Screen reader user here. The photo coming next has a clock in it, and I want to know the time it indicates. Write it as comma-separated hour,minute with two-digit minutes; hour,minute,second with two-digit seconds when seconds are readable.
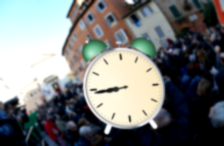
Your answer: 8,44
